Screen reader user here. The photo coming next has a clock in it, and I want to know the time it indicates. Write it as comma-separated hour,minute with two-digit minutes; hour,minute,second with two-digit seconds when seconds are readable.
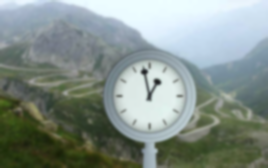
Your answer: 12,58
